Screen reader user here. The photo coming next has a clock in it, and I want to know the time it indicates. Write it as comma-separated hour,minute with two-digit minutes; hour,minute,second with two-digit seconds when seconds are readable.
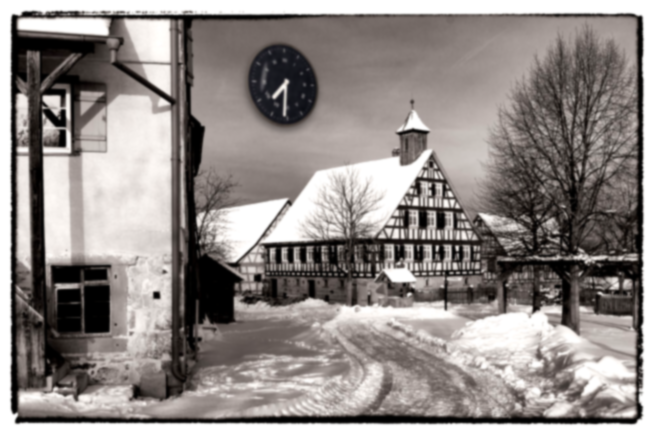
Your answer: 7,31
